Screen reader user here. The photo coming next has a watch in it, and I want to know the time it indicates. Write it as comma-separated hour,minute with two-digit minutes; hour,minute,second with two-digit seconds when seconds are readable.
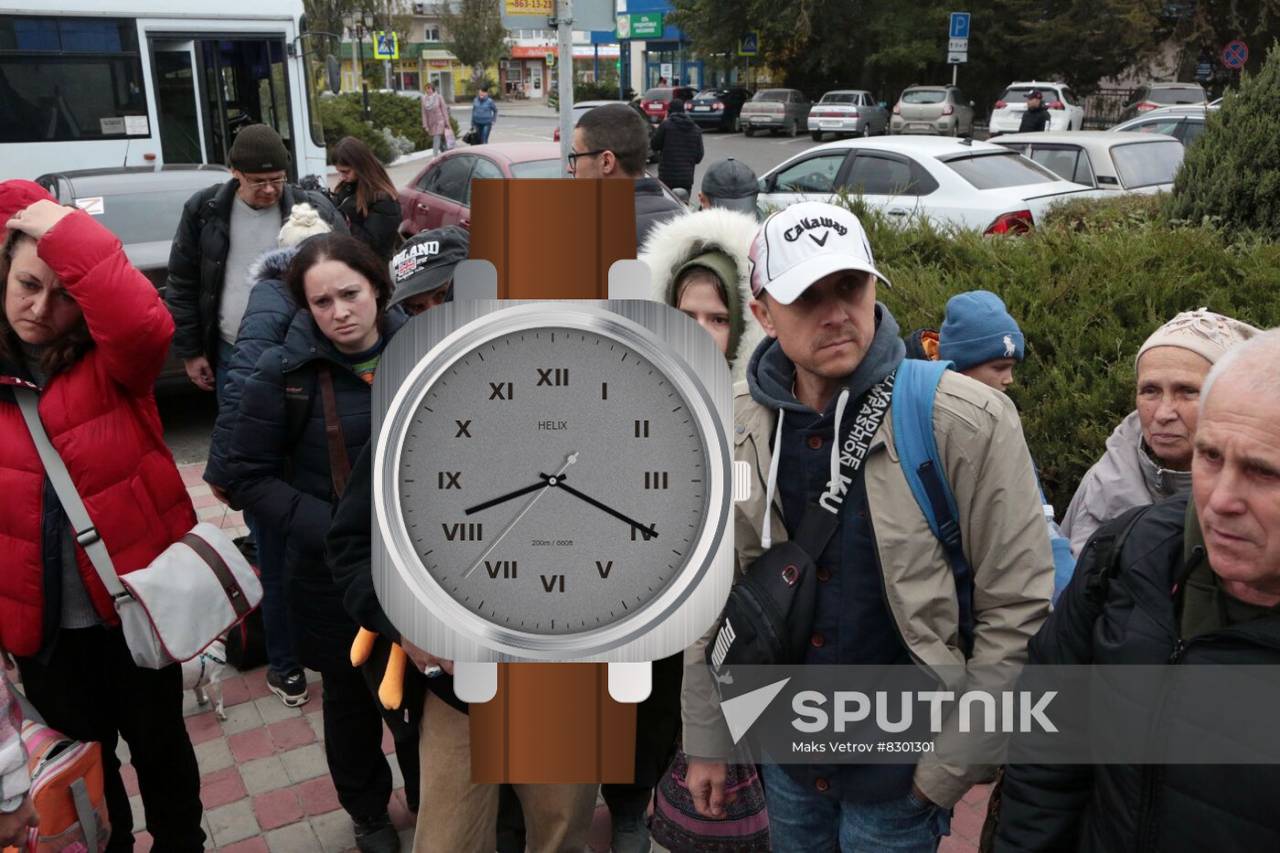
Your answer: 8,19,37
